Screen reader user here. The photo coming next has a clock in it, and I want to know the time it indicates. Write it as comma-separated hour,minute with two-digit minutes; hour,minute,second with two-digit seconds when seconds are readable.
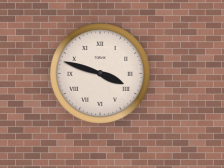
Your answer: 3,48
